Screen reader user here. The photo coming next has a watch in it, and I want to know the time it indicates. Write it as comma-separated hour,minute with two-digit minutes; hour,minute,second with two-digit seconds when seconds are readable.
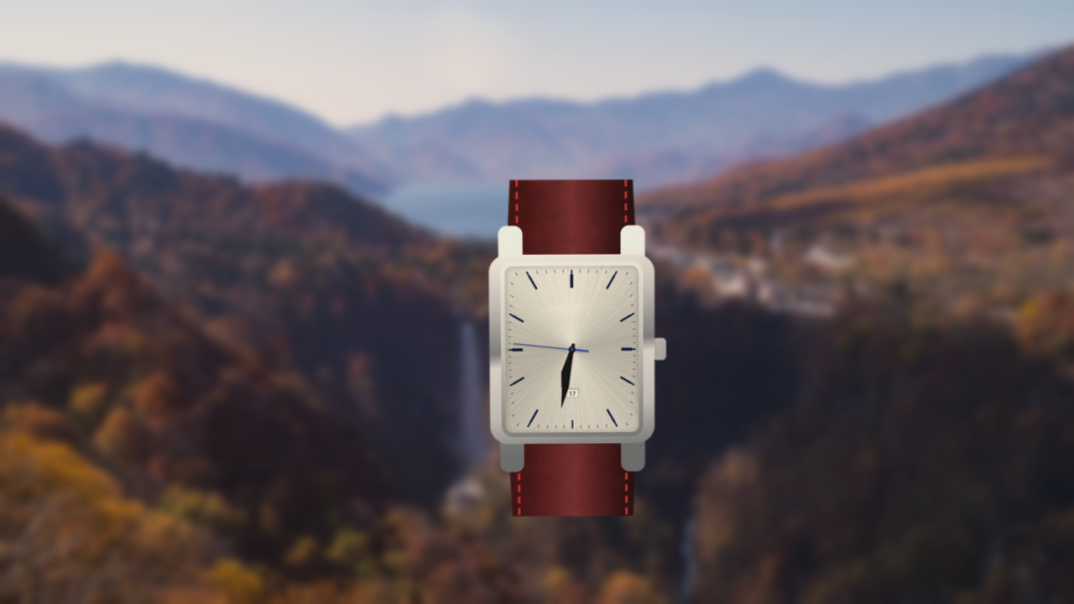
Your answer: 6,31,46
